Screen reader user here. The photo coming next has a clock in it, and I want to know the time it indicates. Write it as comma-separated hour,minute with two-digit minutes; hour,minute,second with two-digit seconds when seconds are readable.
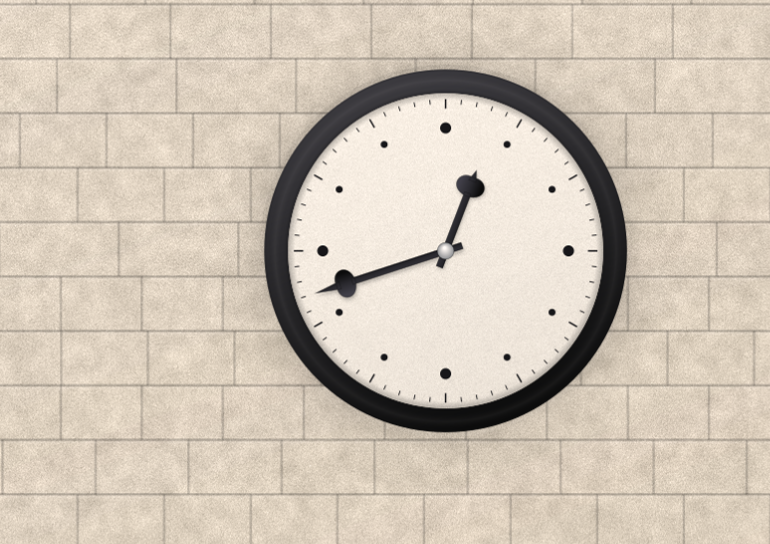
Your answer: 12,42
